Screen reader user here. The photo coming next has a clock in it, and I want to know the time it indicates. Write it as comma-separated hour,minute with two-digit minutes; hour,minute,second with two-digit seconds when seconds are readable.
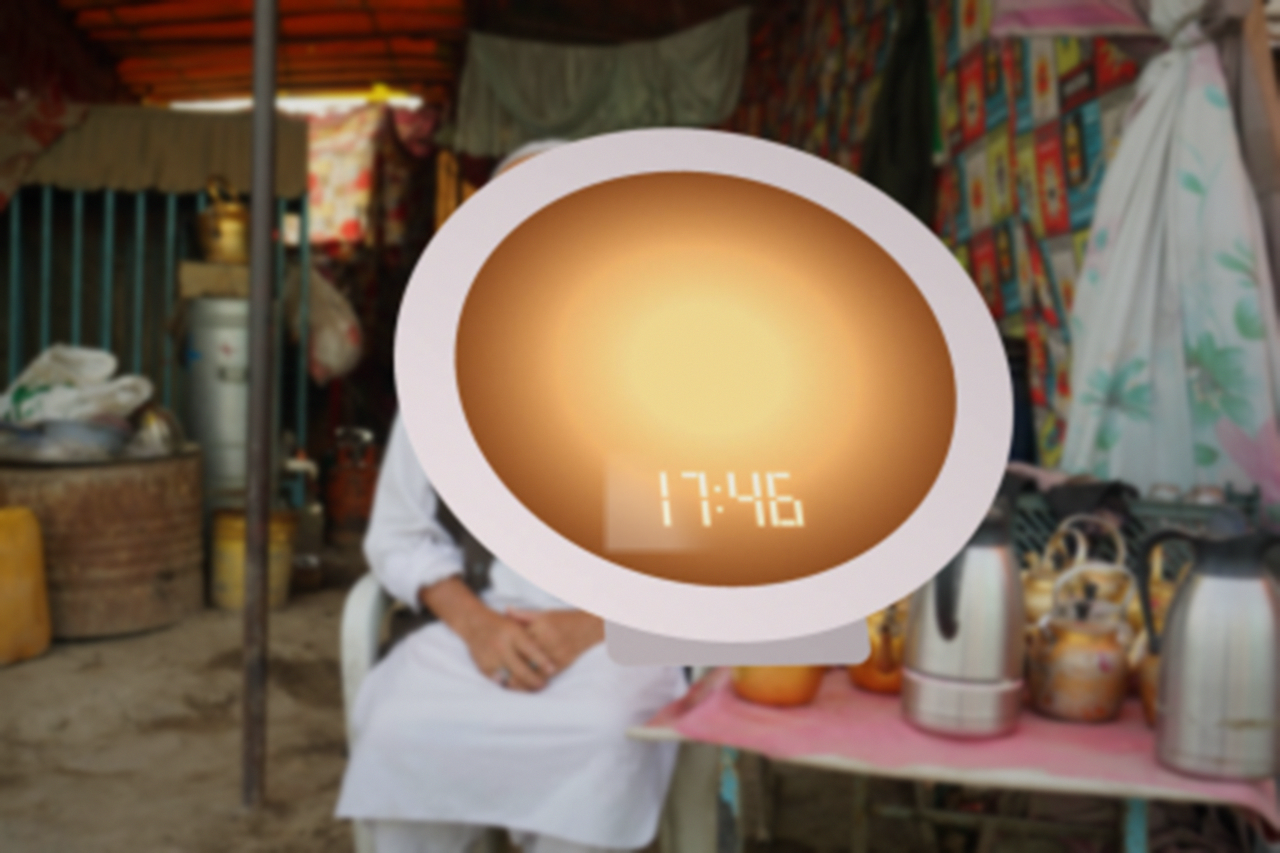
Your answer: 17,46
